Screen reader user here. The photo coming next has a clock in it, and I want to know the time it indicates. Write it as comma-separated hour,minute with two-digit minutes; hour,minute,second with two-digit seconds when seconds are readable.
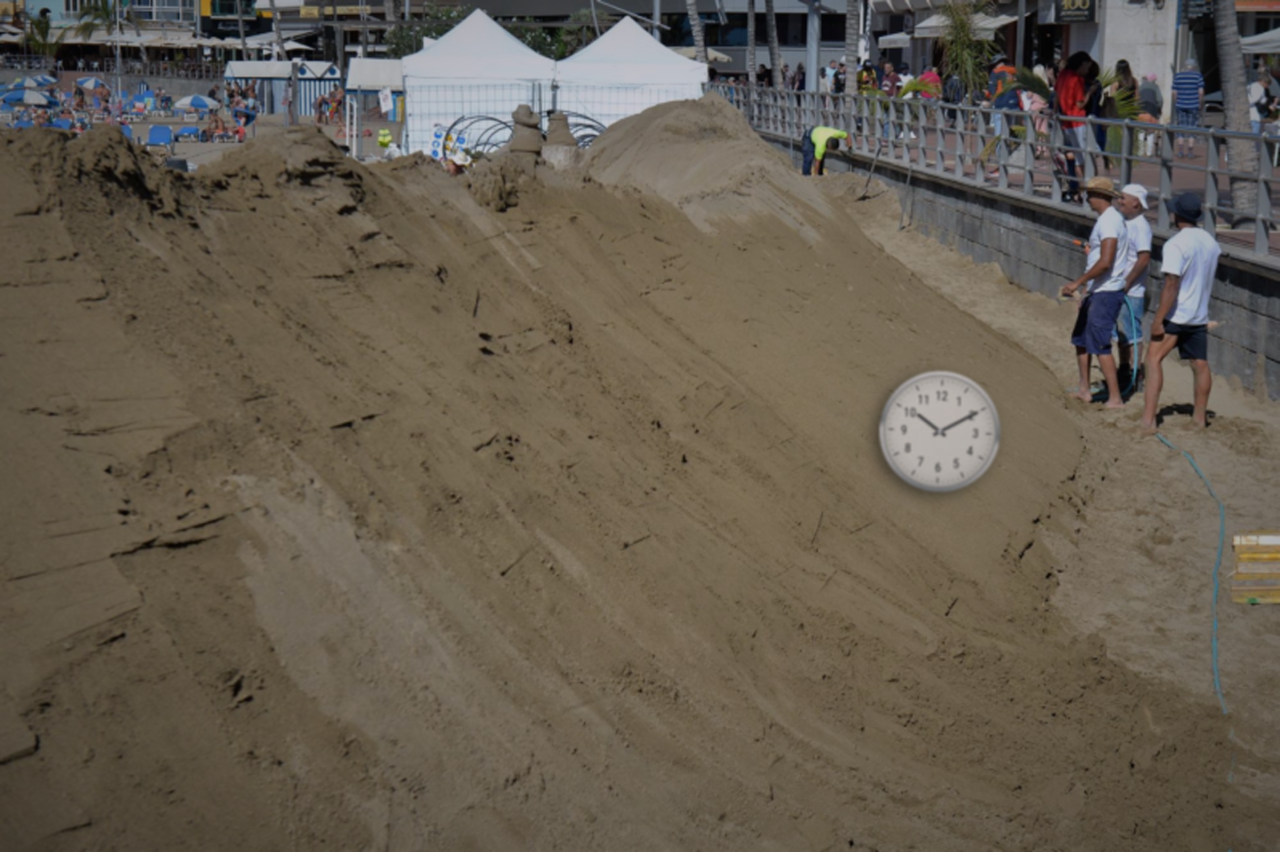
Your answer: 10,10
